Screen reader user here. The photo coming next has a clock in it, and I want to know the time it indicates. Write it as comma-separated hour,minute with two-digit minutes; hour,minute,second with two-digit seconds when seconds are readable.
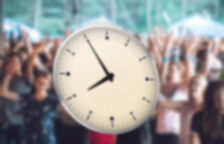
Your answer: 7,55
